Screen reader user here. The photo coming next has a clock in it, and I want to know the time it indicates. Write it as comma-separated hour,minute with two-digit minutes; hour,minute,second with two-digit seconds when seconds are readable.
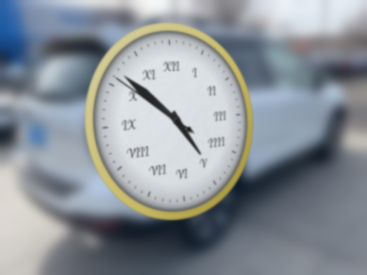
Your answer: 4,51,51
